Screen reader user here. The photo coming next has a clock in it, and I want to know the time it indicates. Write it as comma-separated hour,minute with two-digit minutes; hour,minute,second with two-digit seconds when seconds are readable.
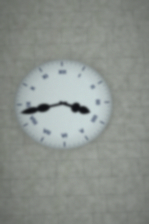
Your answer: 3,43
